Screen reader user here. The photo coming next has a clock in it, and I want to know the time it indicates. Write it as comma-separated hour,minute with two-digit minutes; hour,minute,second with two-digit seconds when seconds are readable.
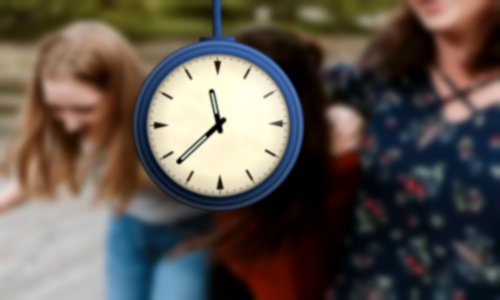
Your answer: 11,38
